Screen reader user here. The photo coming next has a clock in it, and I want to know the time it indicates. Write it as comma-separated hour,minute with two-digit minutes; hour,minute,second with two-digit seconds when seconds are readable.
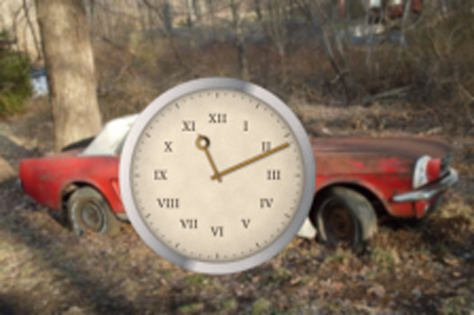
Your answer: 11,11
